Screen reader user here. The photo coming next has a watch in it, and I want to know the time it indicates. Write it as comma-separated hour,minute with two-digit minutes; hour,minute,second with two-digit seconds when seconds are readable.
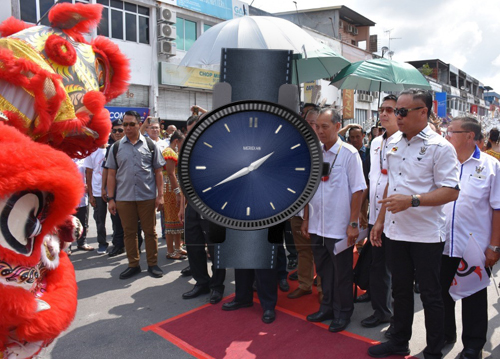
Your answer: 1,40
